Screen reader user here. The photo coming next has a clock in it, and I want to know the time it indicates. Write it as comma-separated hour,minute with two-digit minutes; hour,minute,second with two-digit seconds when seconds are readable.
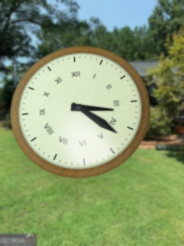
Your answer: 3,22
